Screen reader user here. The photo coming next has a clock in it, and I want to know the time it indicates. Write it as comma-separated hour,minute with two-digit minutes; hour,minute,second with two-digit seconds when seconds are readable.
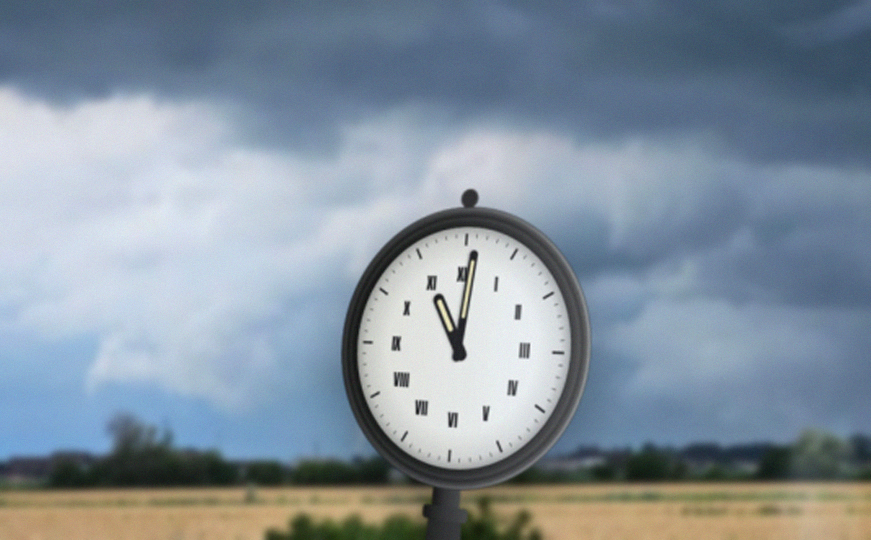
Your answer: 11,01
